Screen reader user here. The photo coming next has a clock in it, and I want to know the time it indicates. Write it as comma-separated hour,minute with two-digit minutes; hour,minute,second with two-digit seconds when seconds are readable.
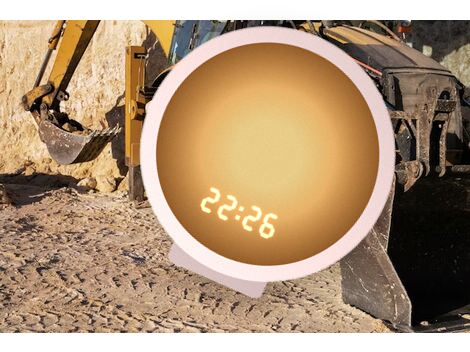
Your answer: 22,26
